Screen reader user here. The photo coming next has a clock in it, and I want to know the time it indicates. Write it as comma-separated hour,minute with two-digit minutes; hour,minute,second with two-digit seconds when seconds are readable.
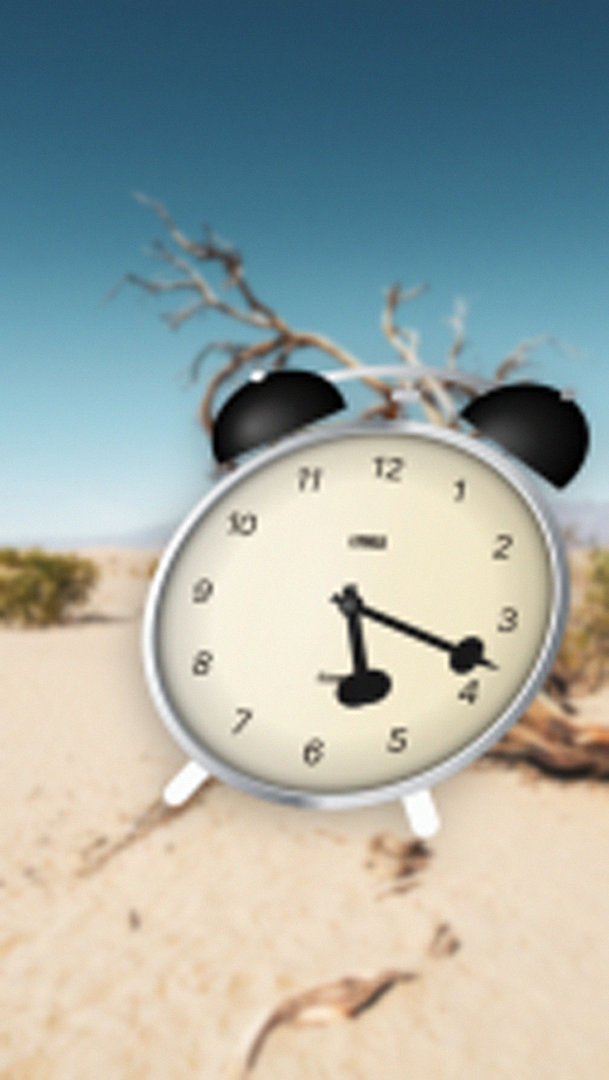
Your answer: 5,18
